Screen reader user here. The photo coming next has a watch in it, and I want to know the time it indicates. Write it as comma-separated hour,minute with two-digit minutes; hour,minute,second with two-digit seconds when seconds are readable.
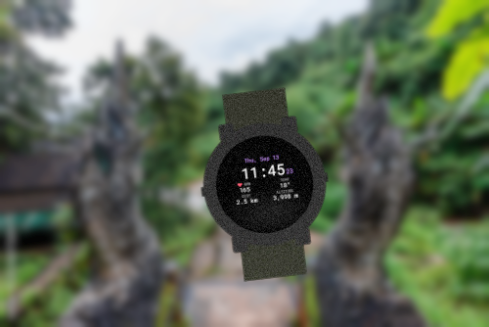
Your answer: 11,45
